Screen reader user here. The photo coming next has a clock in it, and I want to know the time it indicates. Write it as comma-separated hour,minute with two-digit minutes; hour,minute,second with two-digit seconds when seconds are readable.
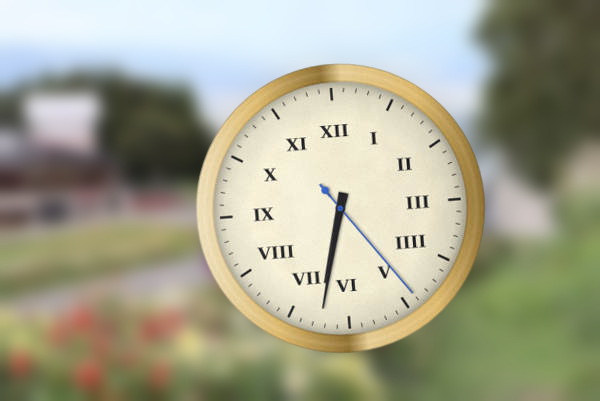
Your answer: 6,32,24
